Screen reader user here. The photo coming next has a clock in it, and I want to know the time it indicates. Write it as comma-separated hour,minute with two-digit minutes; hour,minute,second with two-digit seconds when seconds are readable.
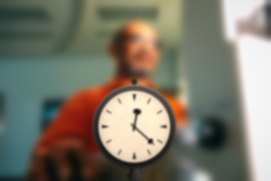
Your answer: 12,22
